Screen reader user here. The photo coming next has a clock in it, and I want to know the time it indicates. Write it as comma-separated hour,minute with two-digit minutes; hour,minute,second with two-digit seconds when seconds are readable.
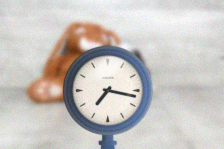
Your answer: 7,17
